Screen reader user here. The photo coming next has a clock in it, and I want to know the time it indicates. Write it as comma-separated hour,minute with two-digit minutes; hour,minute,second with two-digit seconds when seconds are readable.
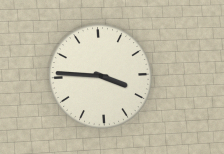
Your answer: 3,46
